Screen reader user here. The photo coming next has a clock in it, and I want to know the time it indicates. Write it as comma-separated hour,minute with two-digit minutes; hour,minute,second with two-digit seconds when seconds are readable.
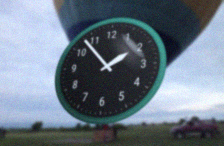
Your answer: 1,53
